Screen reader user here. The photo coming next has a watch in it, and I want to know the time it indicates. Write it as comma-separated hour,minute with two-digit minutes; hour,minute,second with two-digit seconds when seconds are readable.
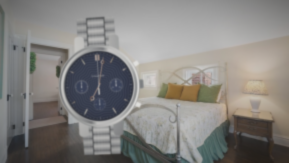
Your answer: 7,02
